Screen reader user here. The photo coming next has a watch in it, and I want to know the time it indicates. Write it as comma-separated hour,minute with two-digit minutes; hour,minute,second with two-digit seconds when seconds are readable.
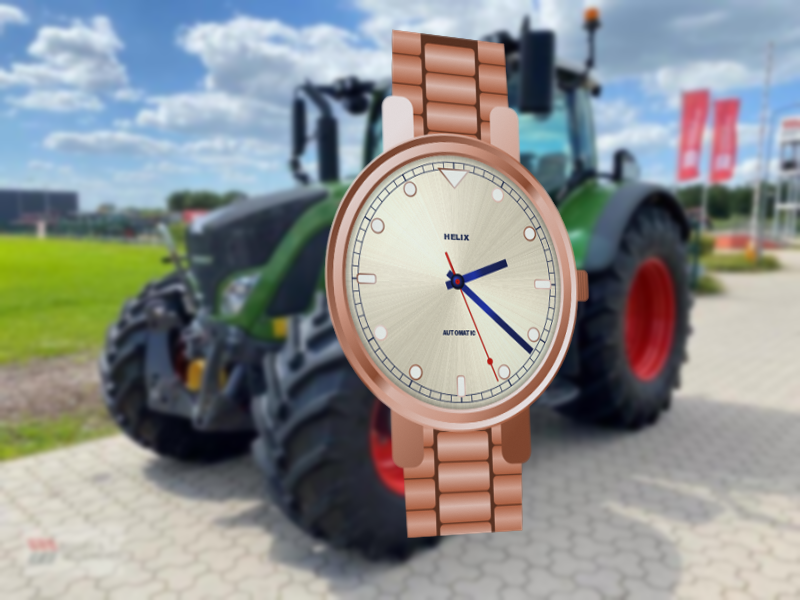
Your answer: 2,21,26
